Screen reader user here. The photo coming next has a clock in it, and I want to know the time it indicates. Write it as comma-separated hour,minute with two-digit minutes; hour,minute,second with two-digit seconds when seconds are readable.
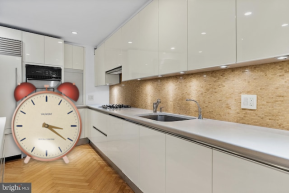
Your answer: 3,21
